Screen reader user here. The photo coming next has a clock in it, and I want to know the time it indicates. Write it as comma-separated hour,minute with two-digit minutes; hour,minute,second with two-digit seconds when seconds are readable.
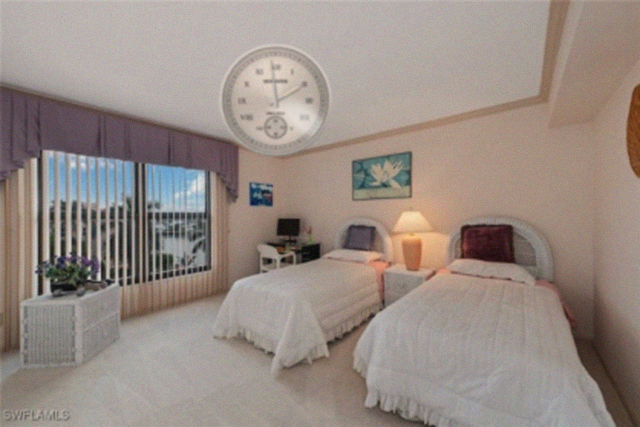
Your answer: 1,59
